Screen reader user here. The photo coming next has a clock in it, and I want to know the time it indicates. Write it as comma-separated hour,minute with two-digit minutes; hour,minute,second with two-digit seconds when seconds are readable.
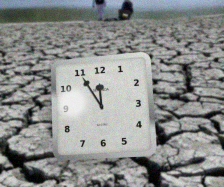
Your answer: 11,55
